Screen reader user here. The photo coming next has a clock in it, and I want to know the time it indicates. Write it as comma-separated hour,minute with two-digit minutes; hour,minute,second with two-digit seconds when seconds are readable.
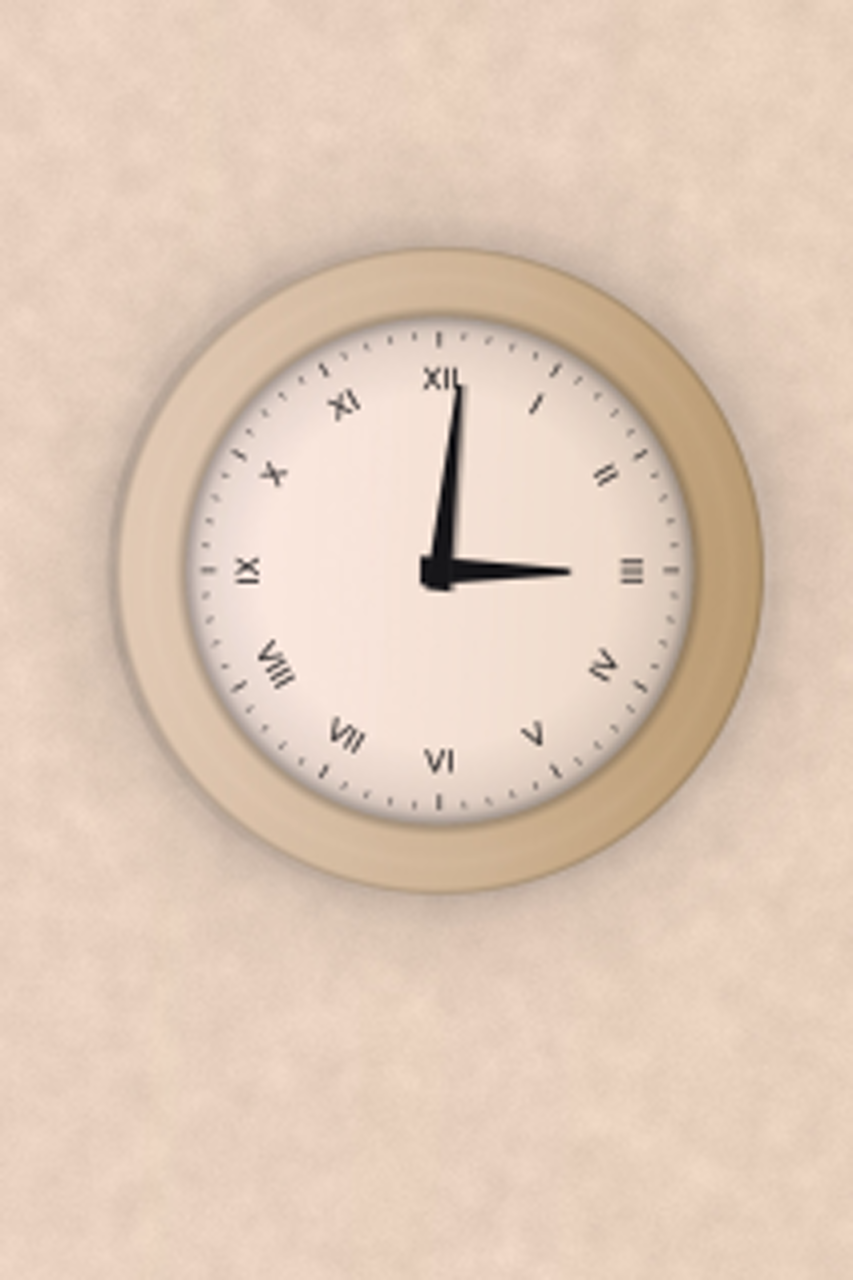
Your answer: 3,01
